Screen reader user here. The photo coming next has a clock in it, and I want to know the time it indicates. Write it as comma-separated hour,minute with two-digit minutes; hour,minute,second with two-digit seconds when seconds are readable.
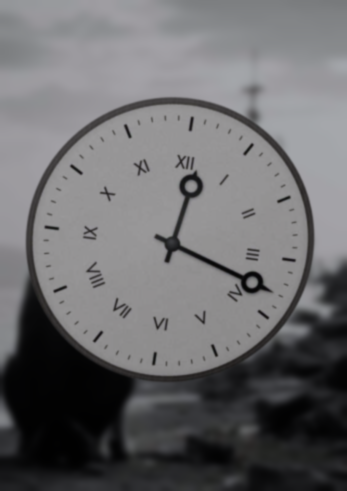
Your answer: 12,18
